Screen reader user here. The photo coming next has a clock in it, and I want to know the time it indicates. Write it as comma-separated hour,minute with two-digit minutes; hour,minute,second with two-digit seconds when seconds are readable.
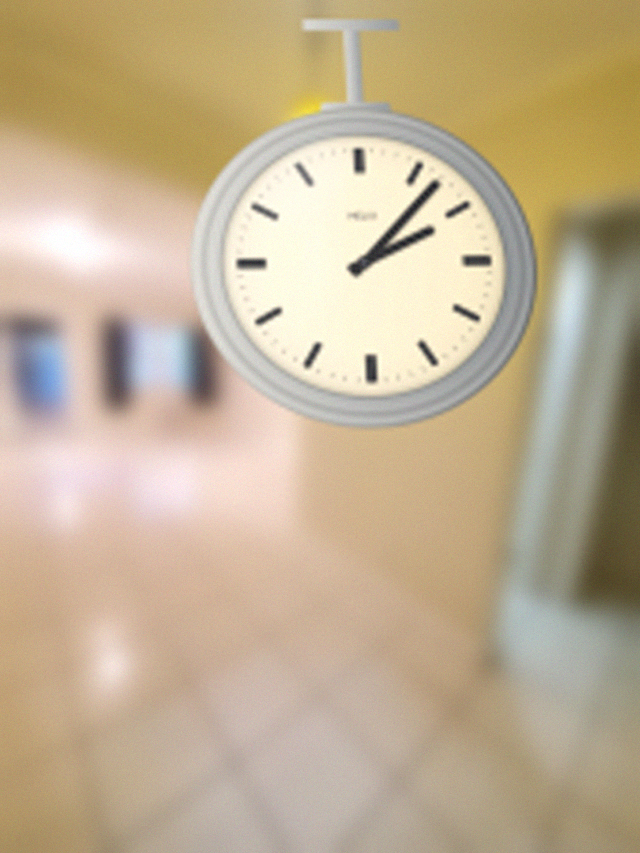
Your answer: 2,07
